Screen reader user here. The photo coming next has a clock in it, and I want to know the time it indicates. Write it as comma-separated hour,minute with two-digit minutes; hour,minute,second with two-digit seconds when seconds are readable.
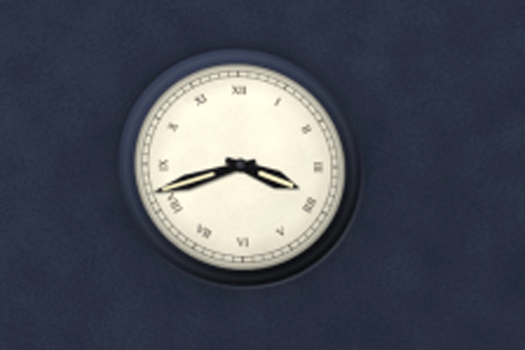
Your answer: 3,42
